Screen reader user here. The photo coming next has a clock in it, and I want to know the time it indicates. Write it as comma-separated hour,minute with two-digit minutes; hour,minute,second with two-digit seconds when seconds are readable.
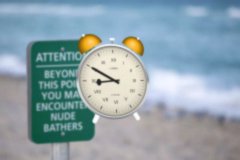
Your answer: 8,50
